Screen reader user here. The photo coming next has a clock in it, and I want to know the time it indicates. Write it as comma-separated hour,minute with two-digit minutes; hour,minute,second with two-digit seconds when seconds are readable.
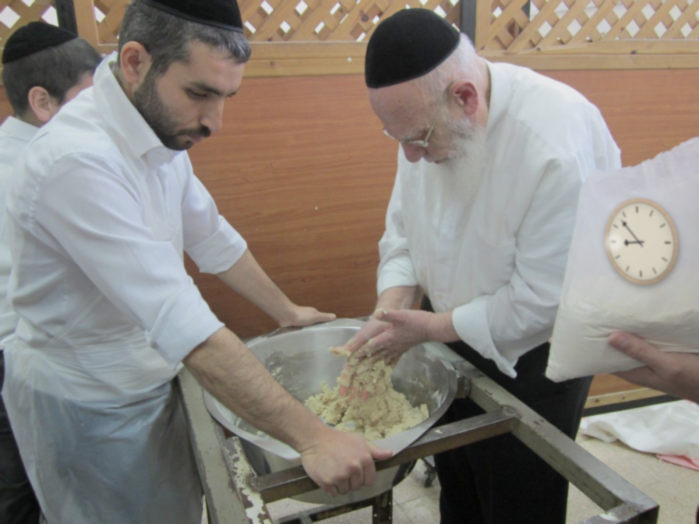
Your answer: 8,53
